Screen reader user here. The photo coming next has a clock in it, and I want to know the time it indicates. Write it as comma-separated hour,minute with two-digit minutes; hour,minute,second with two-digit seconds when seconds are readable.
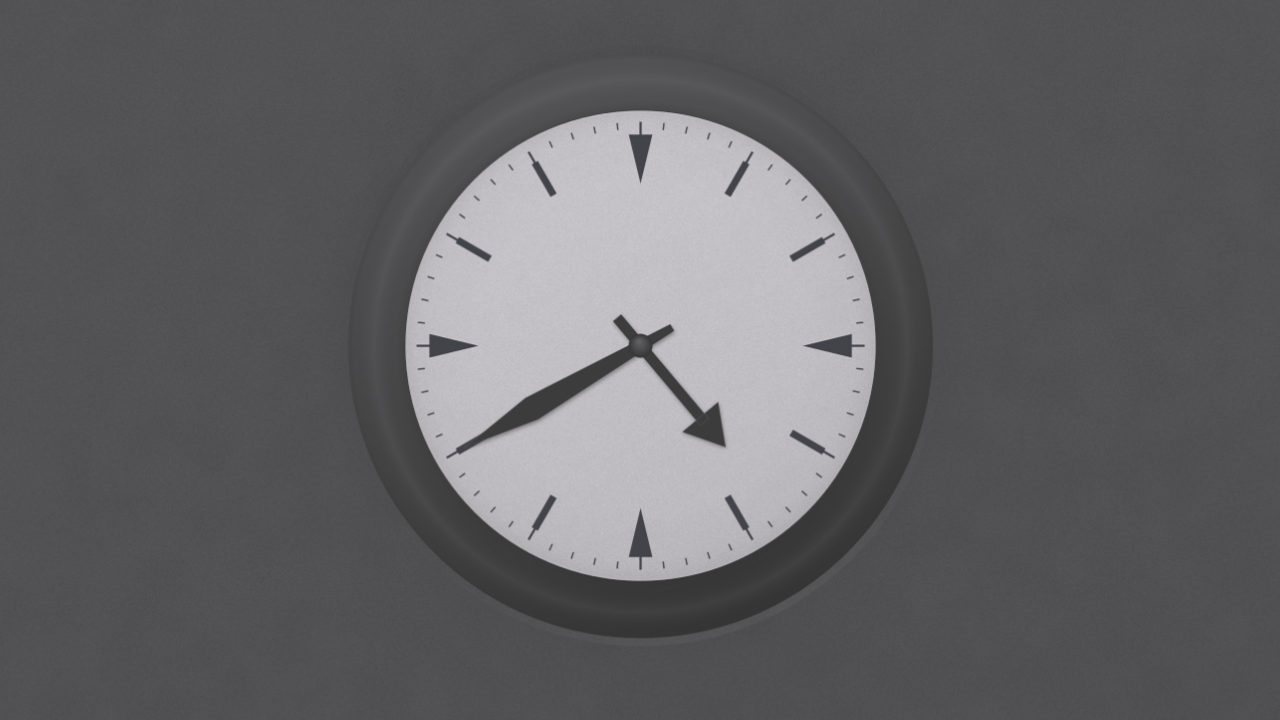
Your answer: 4,40
